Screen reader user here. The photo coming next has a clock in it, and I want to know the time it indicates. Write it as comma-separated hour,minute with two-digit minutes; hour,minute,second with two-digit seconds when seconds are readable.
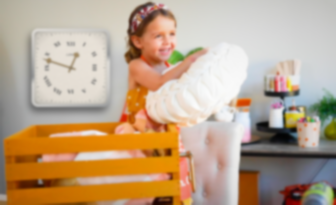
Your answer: 12,48
